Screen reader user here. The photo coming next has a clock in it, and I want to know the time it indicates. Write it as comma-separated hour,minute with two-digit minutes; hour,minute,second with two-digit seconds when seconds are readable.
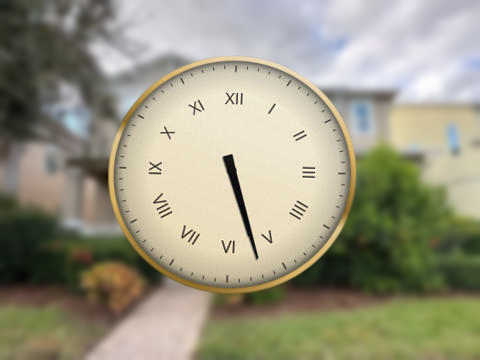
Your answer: 5,27
